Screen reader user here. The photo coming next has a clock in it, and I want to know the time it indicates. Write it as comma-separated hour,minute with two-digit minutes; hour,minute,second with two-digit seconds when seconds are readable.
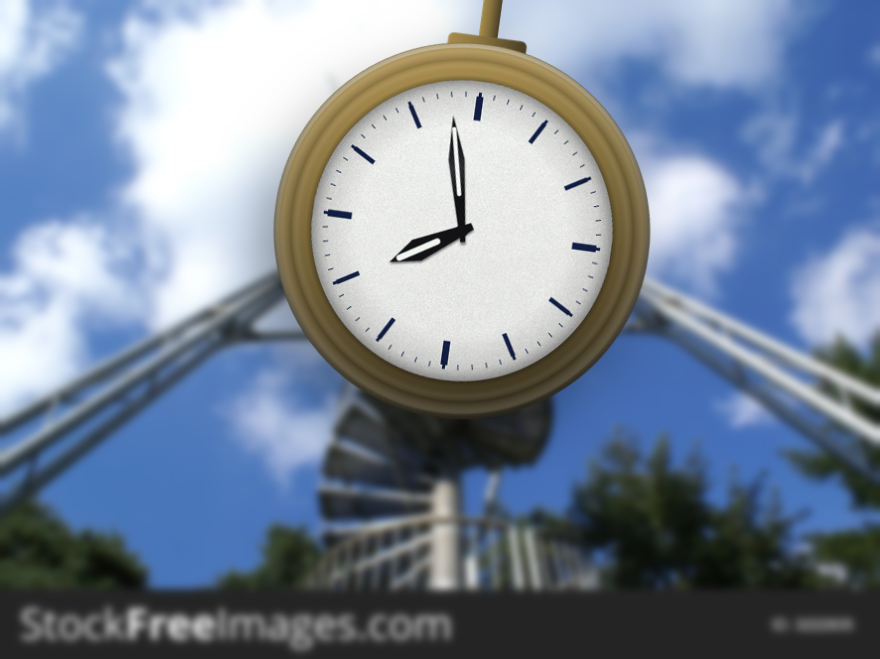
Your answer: 7,58
